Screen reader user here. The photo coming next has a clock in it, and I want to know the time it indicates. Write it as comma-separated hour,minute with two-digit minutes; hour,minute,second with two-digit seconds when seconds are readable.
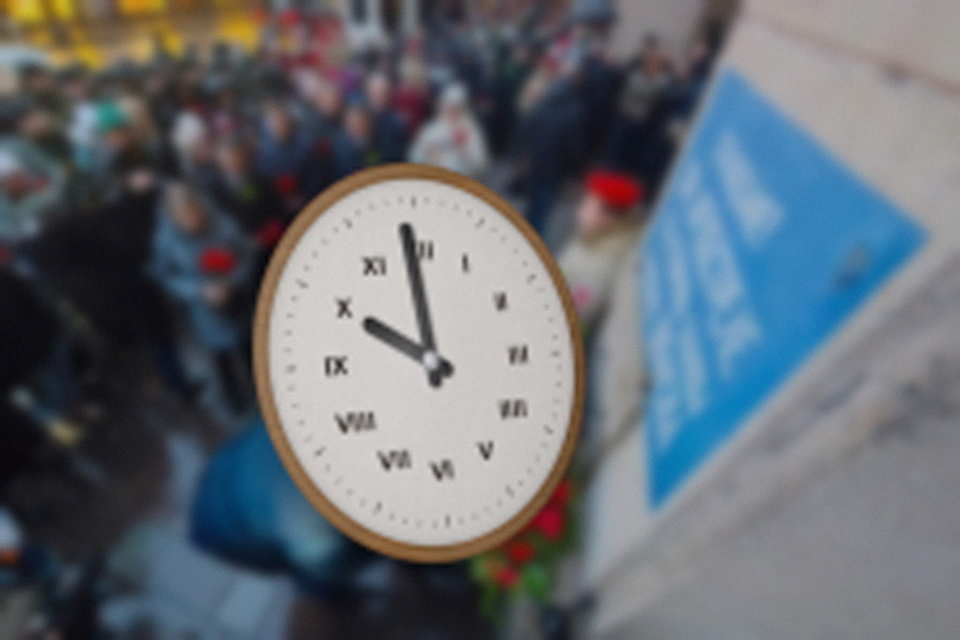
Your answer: 9,59
